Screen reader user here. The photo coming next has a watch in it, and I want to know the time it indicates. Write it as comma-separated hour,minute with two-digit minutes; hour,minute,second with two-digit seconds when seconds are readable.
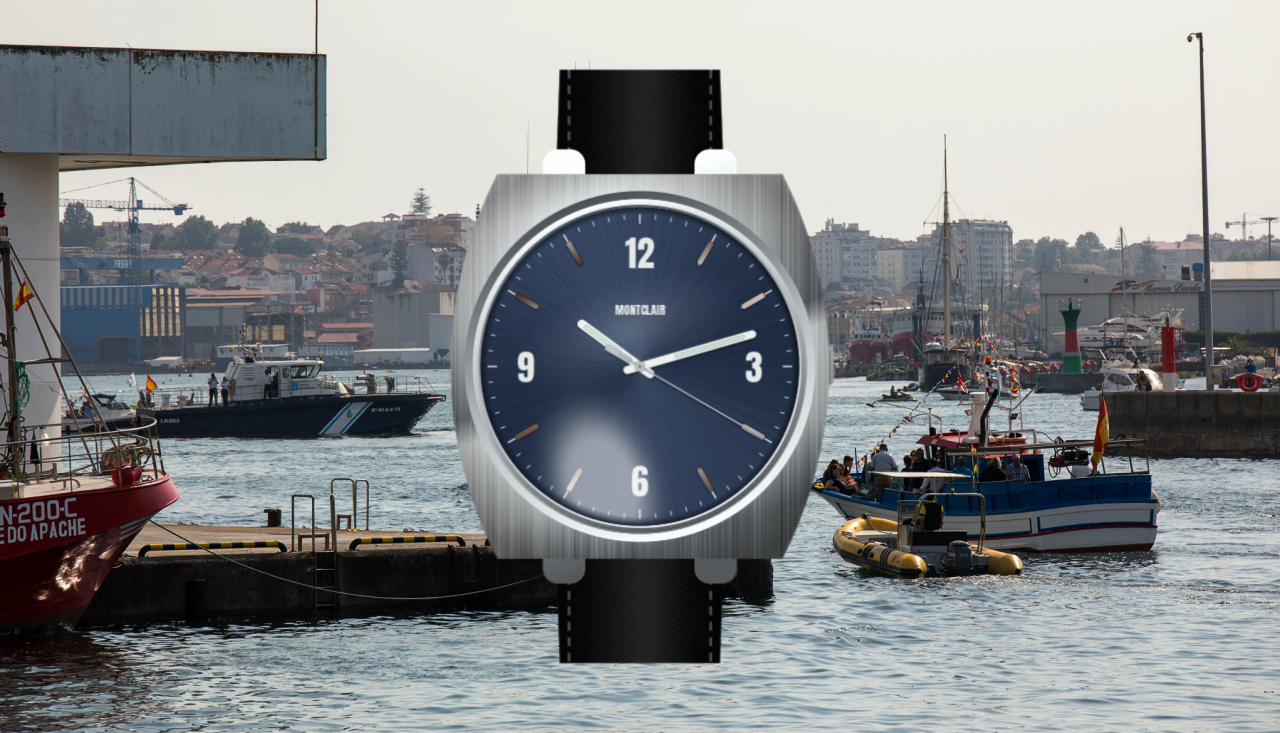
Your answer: 10,12,20
